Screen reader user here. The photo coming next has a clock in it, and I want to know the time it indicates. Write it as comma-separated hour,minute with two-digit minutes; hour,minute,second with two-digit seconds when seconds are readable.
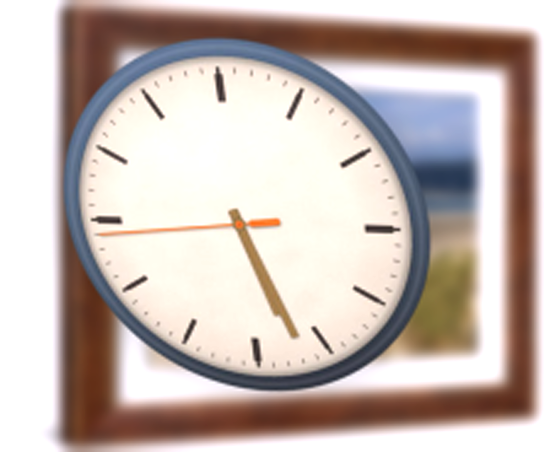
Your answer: 5,26,44
